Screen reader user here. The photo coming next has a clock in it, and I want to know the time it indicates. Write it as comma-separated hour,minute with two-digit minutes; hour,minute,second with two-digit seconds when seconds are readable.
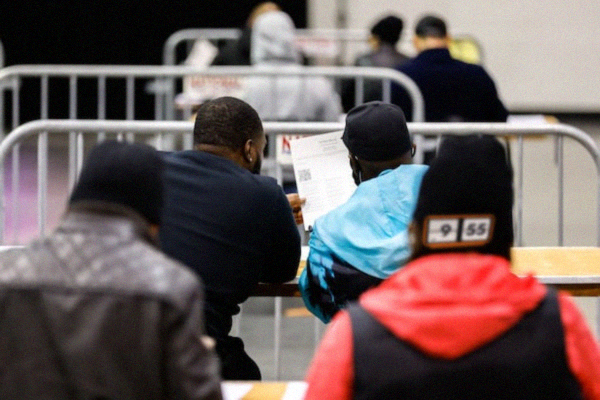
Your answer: 9,55
